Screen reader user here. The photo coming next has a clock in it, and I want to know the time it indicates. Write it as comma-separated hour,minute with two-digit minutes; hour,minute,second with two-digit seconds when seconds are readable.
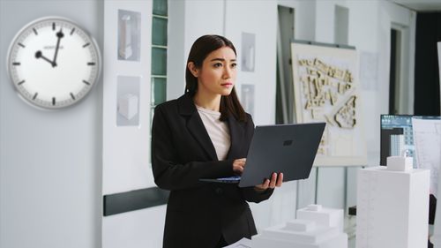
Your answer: 10,02
